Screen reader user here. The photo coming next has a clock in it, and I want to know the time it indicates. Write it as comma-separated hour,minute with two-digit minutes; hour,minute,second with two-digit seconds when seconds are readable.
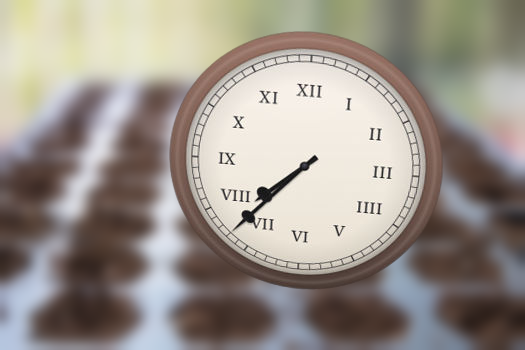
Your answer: 7,37
